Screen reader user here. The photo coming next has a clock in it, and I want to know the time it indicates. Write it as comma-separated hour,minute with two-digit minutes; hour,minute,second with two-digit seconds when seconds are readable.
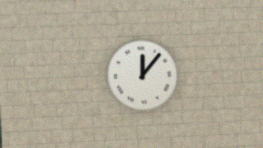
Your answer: 12,07
